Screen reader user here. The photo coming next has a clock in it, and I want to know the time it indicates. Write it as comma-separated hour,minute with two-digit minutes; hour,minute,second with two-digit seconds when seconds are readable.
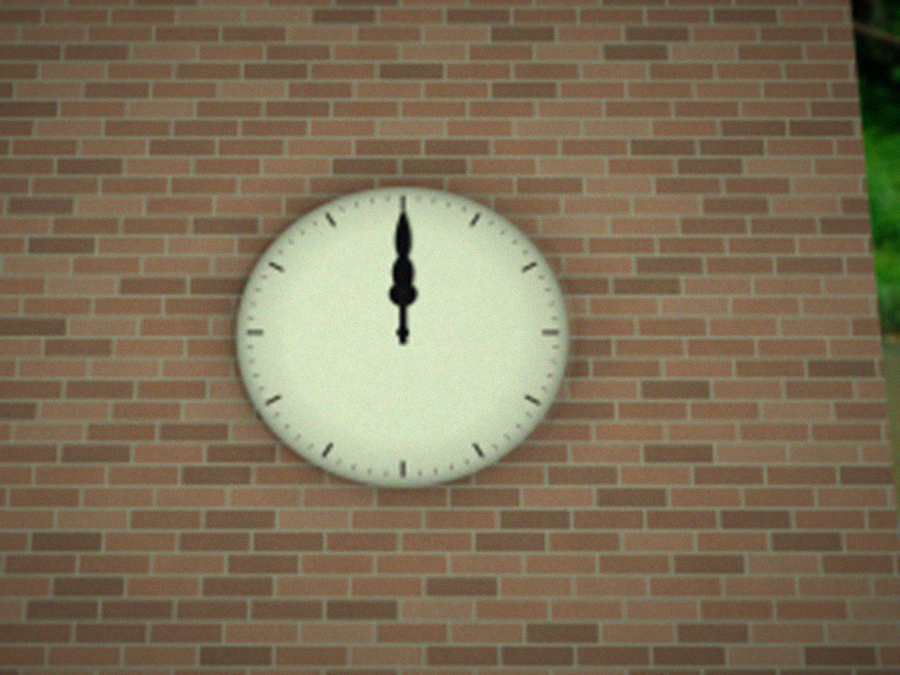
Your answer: 12,00
